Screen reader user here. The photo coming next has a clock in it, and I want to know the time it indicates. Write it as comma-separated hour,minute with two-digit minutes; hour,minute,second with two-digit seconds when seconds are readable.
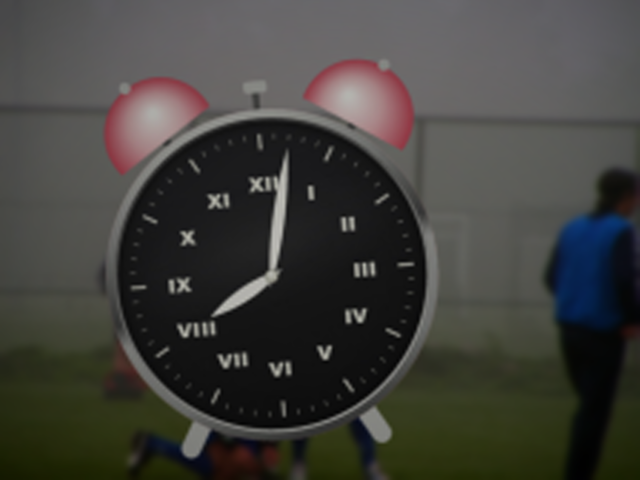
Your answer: 8,02
